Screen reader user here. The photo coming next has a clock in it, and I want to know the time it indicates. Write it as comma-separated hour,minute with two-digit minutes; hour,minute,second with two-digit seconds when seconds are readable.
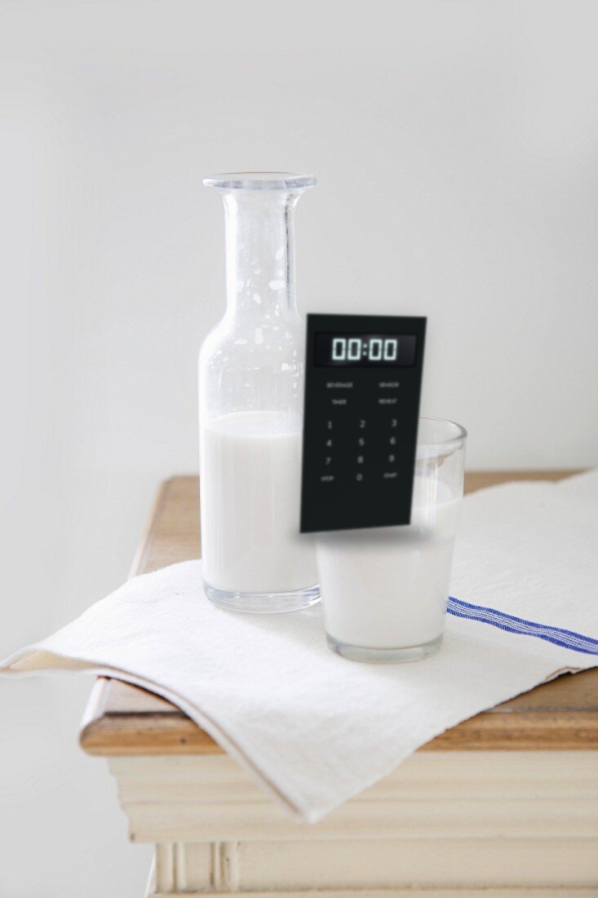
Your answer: 0,00
